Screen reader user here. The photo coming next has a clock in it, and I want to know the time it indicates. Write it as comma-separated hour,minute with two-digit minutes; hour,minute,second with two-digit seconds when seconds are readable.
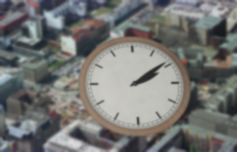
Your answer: 2,09
